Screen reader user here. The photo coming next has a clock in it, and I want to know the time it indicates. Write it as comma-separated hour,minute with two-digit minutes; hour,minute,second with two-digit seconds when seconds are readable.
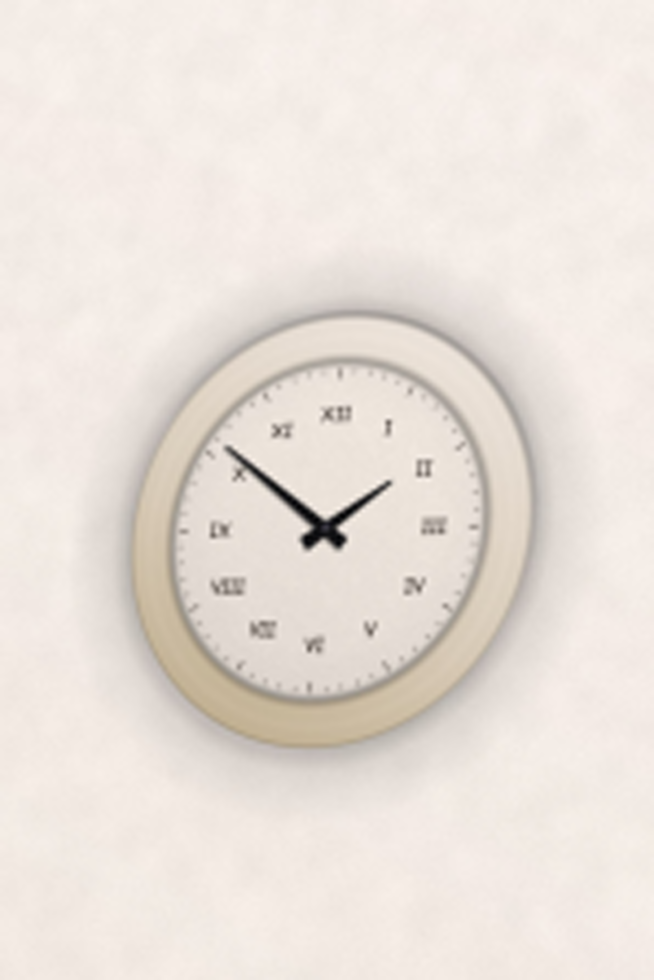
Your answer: 1,51
